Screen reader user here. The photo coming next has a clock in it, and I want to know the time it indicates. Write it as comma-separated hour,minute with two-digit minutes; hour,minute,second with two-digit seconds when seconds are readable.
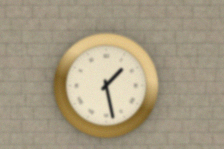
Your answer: 1,28
